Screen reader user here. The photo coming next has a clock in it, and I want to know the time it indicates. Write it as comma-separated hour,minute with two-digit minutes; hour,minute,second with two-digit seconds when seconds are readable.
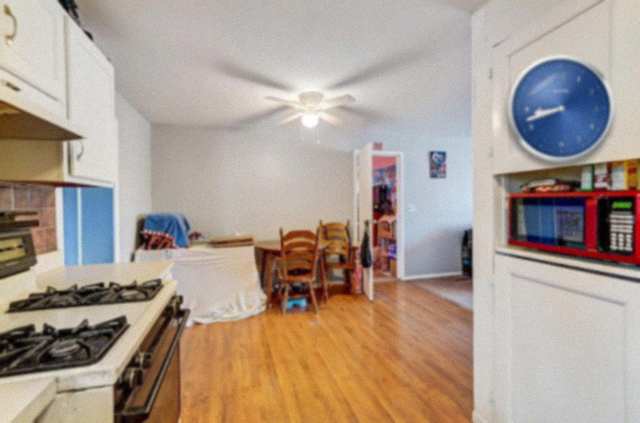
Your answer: 8,42
